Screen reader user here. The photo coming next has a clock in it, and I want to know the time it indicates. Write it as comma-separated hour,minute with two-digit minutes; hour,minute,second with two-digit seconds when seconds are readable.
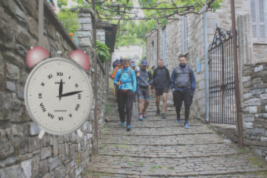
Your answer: 12,13
